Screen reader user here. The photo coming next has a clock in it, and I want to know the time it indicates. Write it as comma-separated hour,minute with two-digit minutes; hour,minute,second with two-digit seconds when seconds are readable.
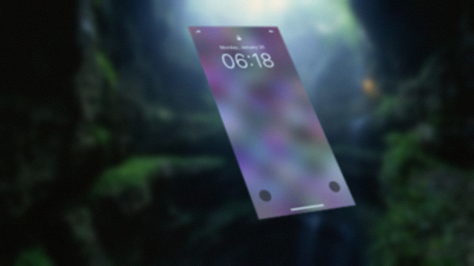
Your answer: 6,18
